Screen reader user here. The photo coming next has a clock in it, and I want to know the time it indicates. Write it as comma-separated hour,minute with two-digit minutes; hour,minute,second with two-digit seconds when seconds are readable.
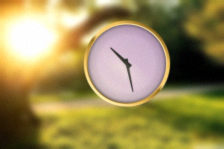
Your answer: 10,28
